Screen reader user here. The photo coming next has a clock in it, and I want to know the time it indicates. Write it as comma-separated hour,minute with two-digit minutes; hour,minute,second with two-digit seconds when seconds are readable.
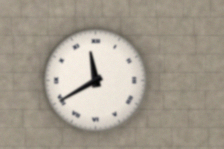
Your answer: 11,40
